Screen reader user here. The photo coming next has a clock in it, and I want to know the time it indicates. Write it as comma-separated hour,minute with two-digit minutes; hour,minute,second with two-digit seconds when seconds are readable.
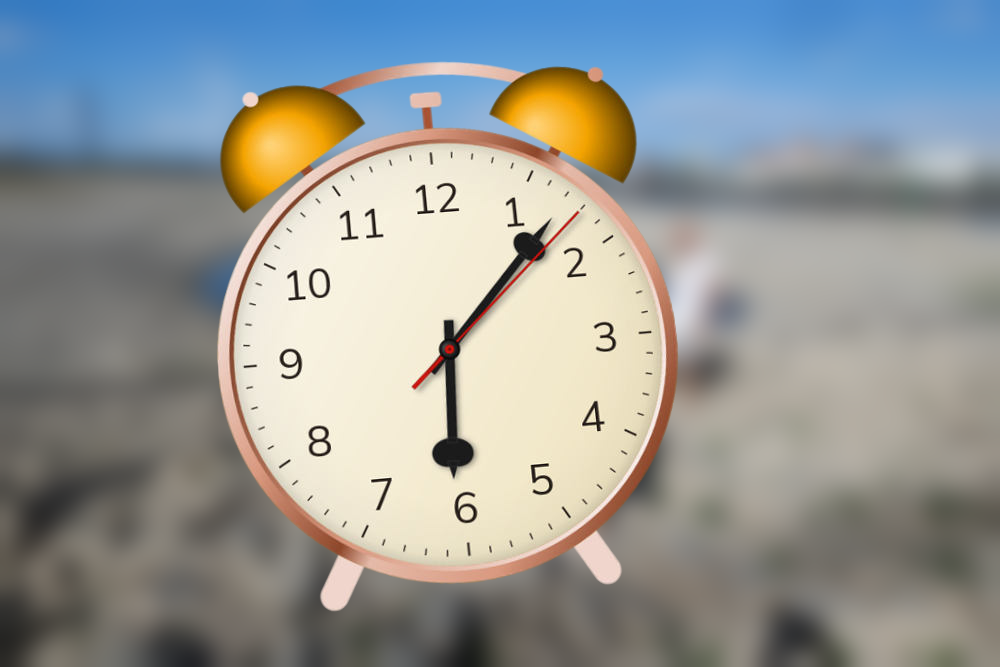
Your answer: 6,07,08
